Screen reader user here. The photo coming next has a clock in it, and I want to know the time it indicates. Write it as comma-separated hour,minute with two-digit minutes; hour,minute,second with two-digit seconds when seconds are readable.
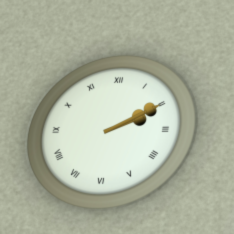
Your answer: 2,10
